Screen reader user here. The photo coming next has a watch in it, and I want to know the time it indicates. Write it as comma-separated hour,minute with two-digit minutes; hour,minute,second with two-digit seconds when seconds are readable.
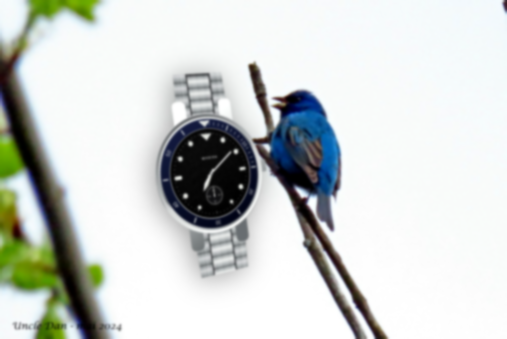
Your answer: 7,09
